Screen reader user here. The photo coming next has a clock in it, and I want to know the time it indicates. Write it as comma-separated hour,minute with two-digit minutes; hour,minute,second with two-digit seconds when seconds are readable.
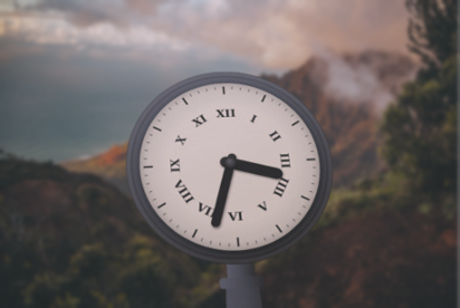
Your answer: 3,33
